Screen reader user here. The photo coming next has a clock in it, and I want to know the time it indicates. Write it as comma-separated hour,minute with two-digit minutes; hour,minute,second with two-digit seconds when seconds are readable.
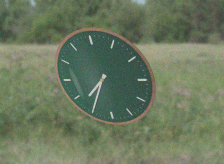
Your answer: 7,35
